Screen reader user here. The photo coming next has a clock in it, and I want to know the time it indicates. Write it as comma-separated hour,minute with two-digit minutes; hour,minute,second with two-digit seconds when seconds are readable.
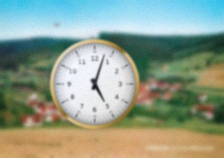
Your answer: 5,03
